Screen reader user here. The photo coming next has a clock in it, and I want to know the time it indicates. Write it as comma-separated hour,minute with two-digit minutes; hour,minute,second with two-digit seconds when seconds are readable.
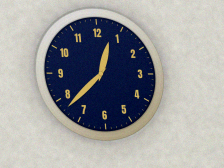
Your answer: 12,38
